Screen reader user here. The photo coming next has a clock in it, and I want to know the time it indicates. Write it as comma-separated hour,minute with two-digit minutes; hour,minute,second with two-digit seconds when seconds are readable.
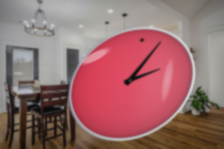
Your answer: 2,04
